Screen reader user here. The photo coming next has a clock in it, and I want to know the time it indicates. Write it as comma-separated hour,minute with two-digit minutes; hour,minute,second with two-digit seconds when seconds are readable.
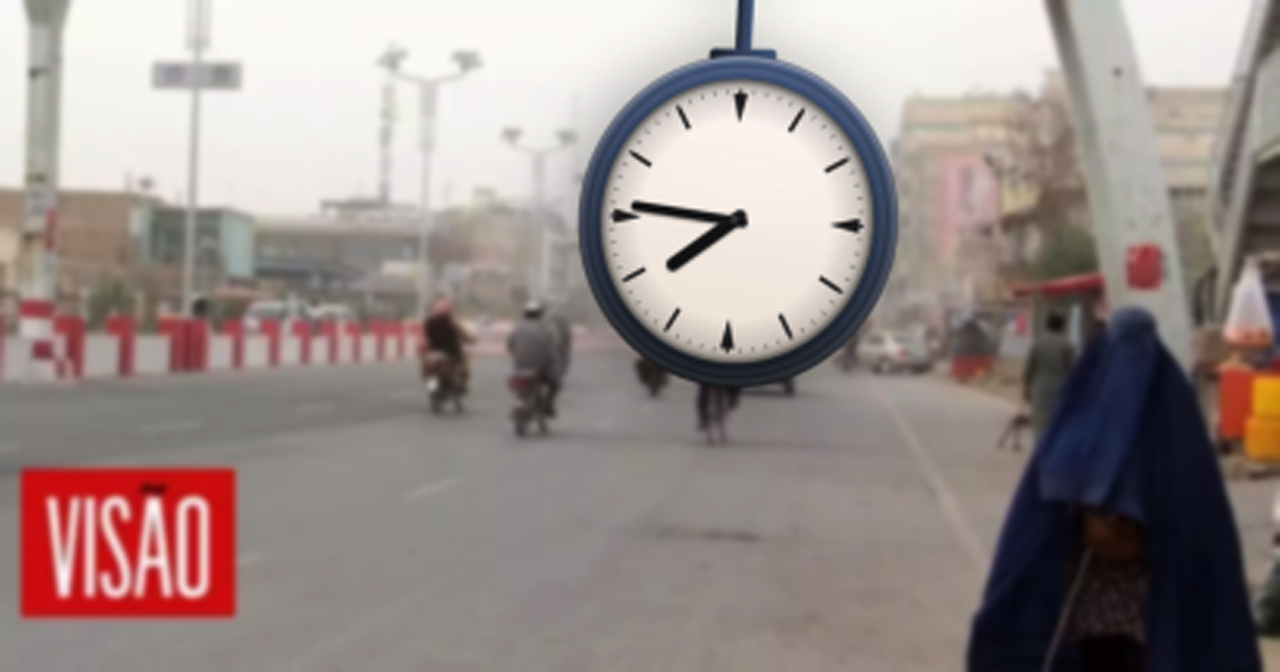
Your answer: 7,46
